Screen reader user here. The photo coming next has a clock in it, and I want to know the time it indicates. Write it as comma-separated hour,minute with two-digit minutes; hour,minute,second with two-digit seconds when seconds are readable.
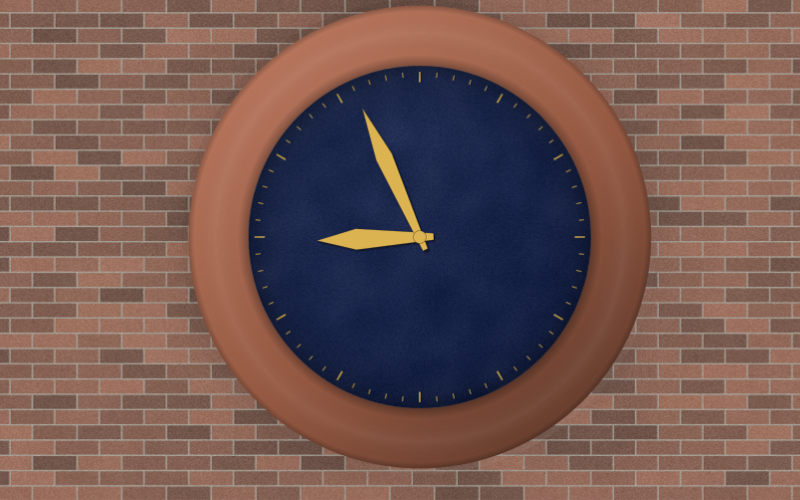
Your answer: 8,56
